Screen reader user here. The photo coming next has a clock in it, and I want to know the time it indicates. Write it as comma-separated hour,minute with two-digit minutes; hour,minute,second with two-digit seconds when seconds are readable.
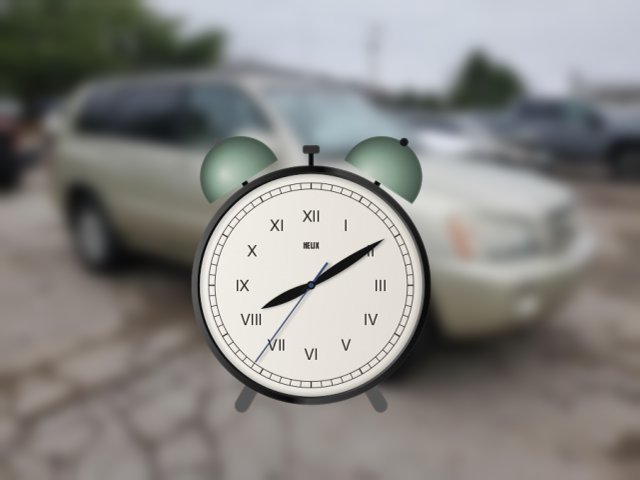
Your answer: 8,09,36
